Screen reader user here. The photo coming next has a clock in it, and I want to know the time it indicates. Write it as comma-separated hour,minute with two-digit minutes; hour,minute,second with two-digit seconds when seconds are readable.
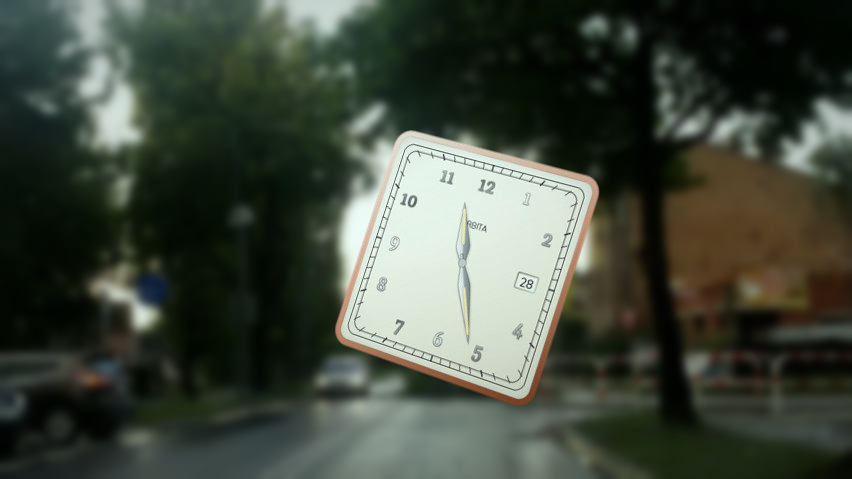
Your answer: 11,26
